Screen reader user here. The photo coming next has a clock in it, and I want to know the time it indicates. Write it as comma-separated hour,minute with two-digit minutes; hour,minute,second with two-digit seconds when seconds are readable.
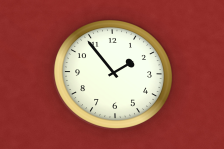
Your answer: 1,54
